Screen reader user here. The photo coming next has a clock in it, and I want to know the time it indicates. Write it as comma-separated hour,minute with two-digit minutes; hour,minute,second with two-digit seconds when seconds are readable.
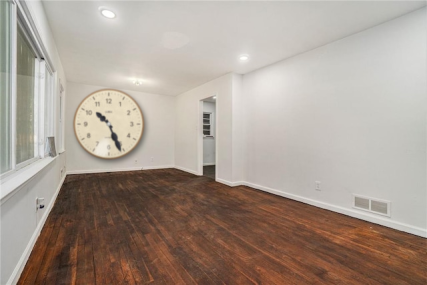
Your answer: 10,26
